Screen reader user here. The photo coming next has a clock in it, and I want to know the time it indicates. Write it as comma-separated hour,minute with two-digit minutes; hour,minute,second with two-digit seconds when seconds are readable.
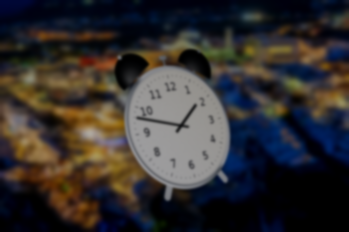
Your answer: 1,48
